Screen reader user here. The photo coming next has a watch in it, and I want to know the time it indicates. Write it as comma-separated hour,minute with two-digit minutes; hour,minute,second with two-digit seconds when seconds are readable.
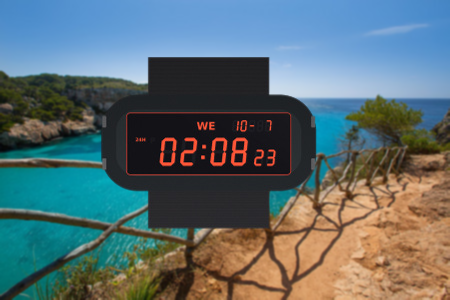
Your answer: 2,08,23
